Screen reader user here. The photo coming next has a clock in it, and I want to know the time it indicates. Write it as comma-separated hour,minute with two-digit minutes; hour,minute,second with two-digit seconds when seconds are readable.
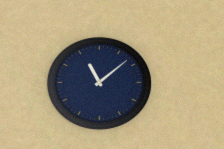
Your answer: 11,08
